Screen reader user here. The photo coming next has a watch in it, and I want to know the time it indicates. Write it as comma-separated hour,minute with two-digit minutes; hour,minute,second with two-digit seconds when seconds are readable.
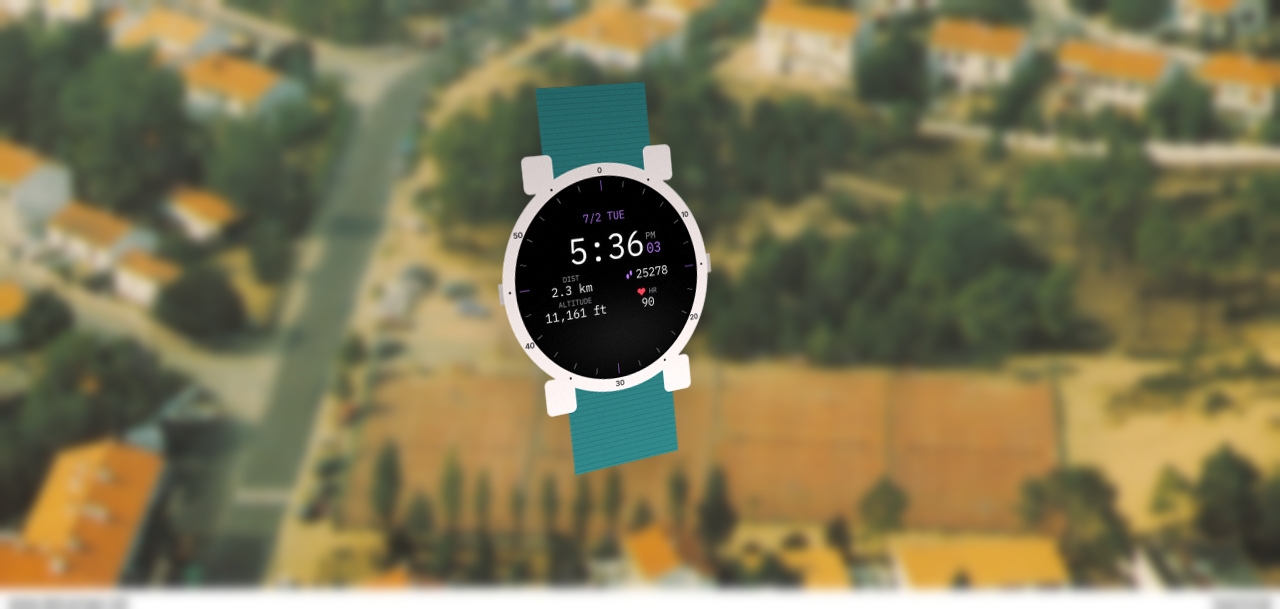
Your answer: 5,36,03
